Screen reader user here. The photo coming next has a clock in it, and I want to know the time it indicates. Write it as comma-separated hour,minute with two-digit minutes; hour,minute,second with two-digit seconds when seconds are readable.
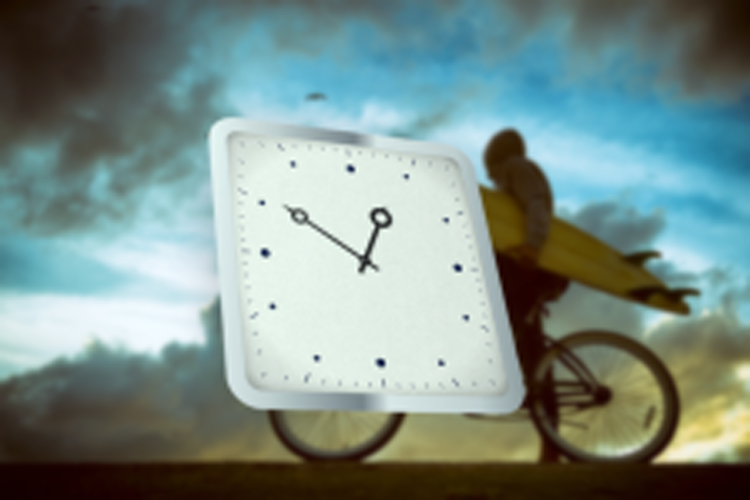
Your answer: 12,51
